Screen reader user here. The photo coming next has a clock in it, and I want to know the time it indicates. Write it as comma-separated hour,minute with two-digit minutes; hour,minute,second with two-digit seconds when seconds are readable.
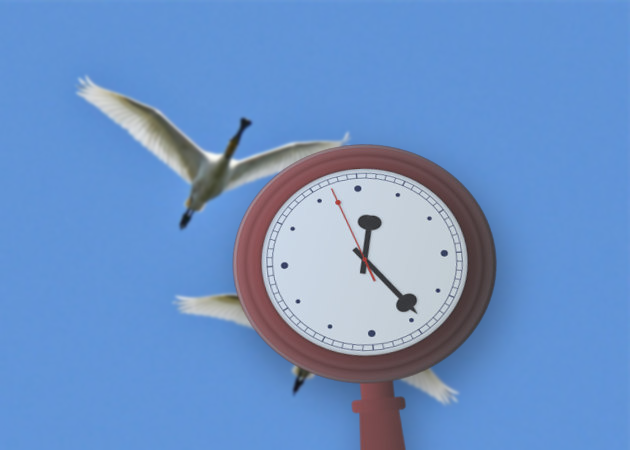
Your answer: 12,23,57
